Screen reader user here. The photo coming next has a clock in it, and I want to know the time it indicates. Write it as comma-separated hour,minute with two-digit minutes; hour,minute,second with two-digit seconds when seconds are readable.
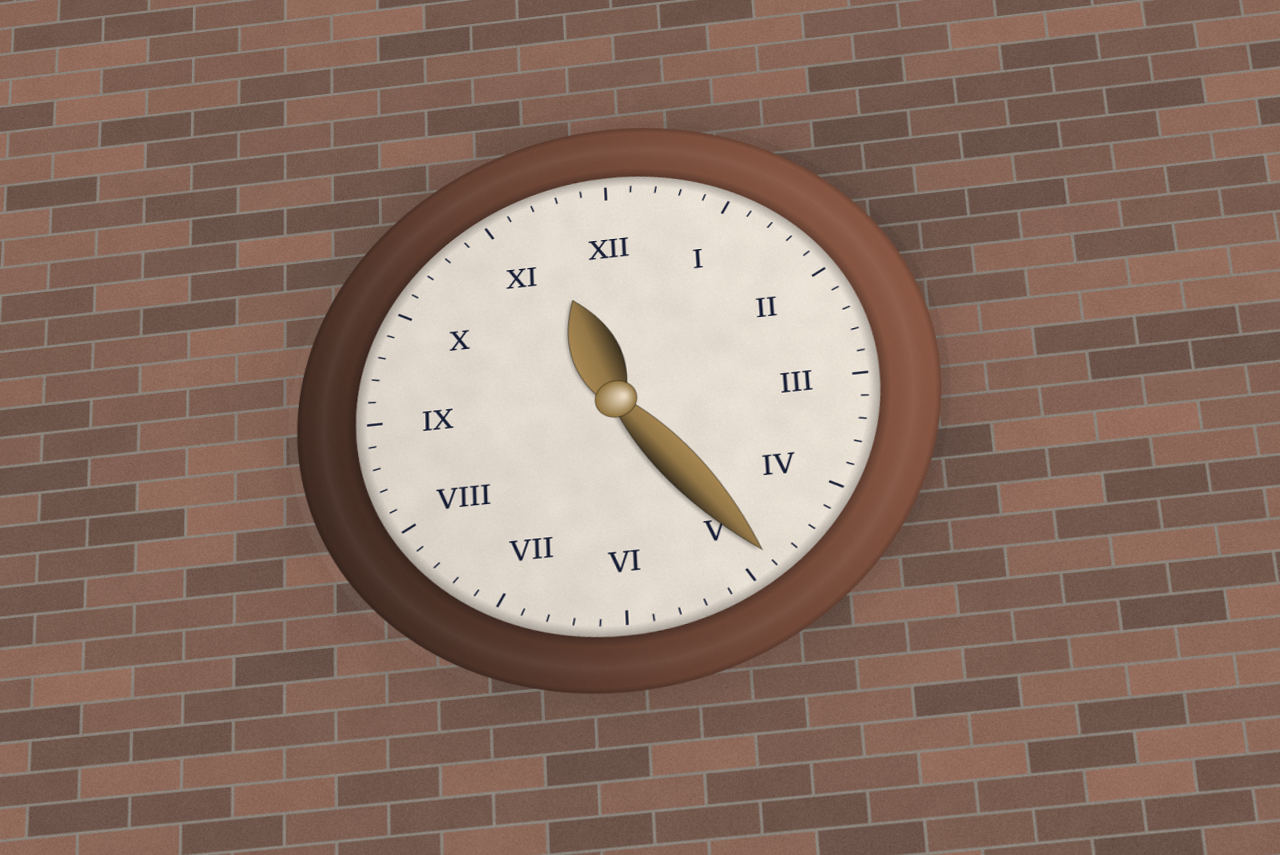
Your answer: 11,24
